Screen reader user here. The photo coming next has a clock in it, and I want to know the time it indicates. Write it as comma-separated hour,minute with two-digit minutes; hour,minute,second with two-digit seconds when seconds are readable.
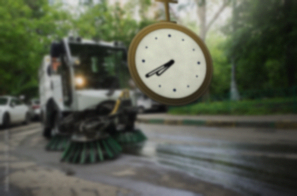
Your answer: 7,40
